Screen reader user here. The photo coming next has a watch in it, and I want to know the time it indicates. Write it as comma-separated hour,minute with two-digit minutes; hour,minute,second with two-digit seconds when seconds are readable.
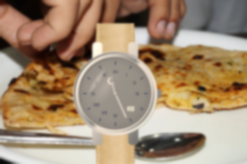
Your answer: 11,26
